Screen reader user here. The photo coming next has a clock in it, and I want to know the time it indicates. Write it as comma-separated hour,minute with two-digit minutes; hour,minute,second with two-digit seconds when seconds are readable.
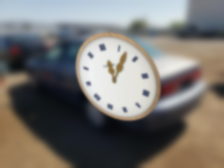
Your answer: 12,07
